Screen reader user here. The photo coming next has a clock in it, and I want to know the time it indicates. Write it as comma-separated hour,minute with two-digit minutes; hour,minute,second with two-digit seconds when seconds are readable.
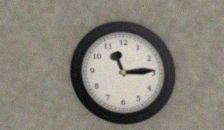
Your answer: 11,14
